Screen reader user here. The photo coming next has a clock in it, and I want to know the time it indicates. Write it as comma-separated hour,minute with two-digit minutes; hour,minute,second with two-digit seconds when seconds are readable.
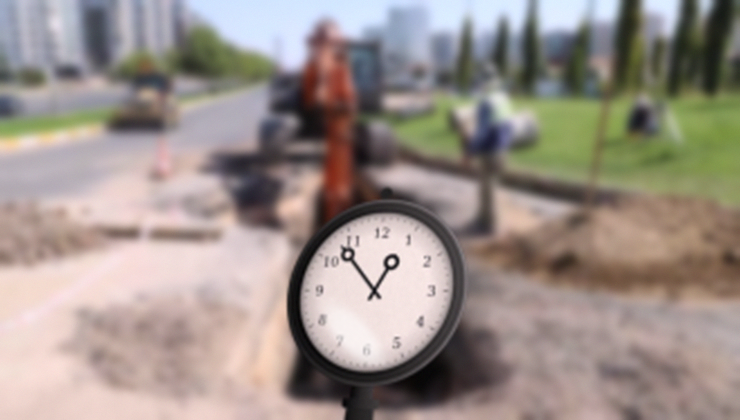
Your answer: 12,53
